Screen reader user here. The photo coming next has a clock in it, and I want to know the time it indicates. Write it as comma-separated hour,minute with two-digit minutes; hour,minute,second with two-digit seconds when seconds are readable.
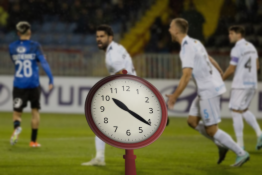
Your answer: 10,21
